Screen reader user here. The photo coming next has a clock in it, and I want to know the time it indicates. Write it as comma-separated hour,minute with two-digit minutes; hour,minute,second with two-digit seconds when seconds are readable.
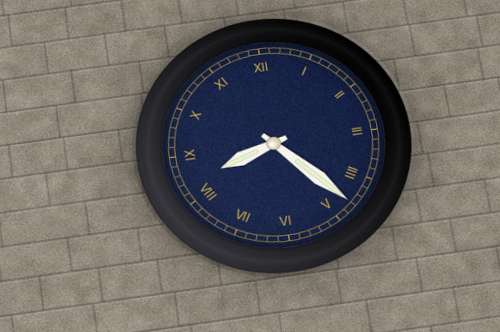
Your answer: 8,23
